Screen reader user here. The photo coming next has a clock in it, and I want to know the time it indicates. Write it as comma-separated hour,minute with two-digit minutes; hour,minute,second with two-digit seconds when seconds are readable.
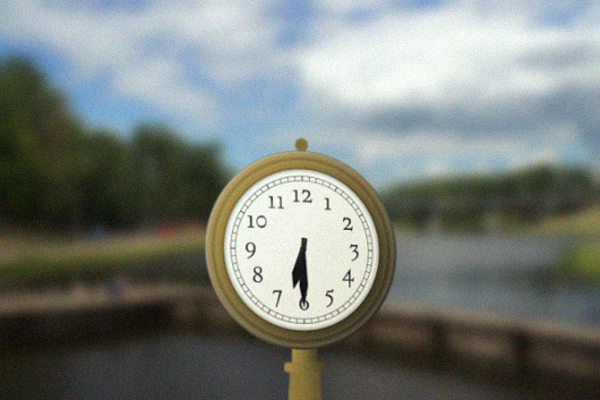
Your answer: 6,30
